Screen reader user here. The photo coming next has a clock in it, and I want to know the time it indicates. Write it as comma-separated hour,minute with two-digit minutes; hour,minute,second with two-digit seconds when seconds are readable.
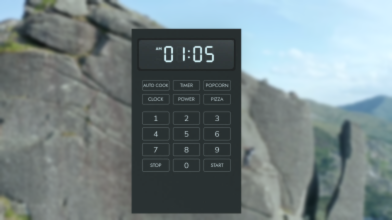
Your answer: 1,05
